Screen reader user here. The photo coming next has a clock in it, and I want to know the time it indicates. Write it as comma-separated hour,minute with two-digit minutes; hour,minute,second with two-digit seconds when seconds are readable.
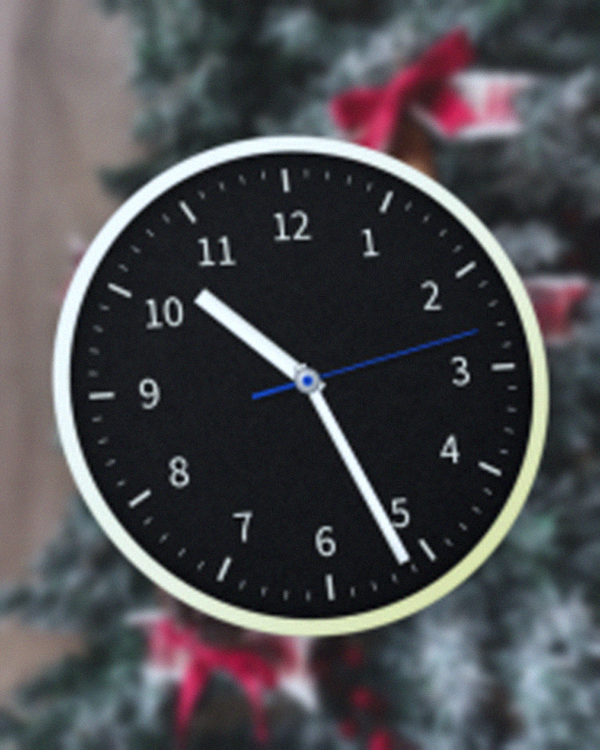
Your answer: 10,26,13
